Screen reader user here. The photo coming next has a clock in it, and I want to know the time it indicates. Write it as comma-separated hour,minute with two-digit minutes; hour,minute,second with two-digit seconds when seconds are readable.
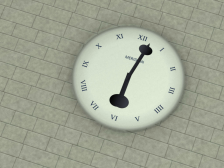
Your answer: 6,02
